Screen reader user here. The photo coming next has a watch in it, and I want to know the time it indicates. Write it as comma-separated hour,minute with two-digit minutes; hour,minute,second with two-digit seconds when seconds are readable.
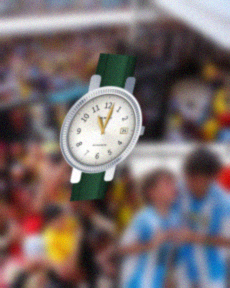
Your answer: 11,02
